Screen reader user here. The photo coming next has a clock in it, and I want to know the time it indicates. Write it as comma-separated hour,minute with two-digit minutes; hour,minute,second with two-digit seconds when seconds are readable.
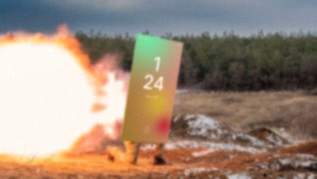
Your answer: 1,24
